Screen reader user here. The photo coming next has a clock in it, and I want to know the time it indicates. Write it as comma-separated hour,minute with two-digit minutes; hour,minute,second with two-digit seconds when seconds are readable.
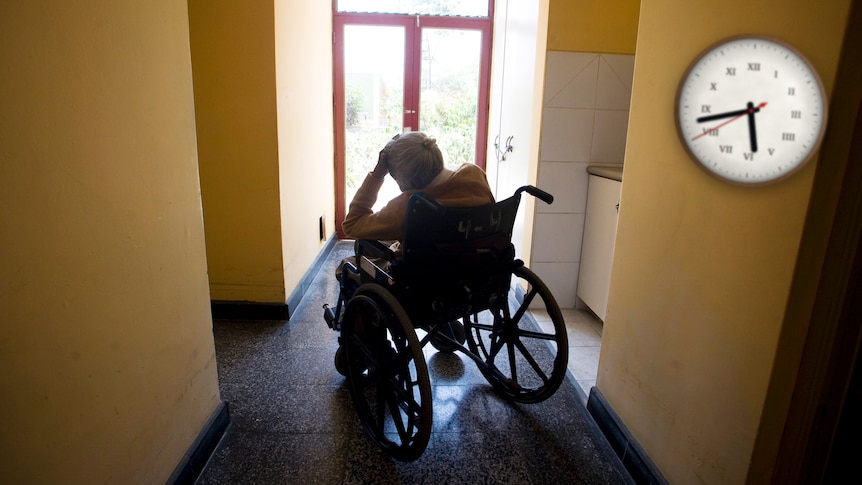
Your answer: 5,42,40
